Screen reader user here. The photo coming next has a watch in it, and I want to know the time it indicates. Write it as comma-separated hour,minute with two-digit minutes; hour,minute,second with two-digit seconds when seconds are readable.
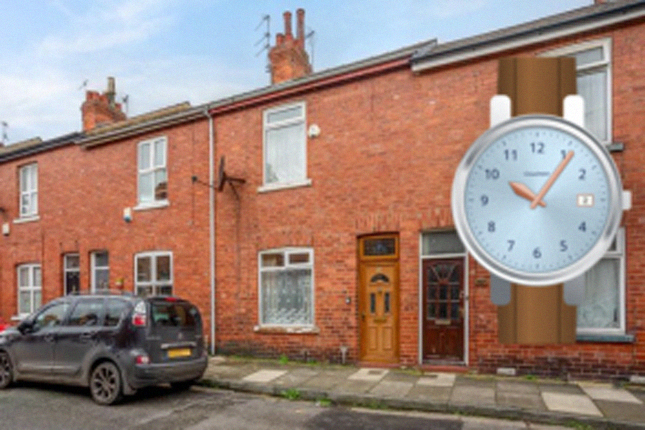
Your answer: 10,06
